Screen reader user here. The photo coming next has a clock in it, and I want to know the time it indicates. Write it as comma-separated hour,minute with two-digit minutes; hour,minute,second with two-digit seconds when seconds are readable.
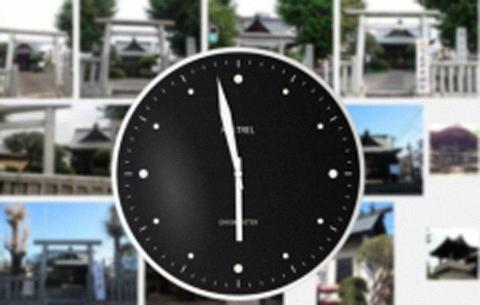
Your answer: 5,58
